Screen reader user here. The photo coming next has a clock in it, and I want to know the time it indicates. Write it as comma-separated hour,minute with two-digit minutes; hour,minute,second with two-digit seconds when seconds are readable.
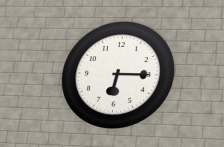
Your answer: 6,15
